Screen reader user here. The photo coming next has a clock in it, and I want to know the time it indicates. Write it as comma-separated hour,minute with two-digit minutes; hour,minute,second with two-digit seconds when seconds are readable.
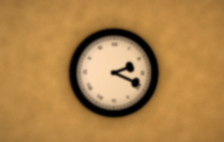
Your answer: 2,19
